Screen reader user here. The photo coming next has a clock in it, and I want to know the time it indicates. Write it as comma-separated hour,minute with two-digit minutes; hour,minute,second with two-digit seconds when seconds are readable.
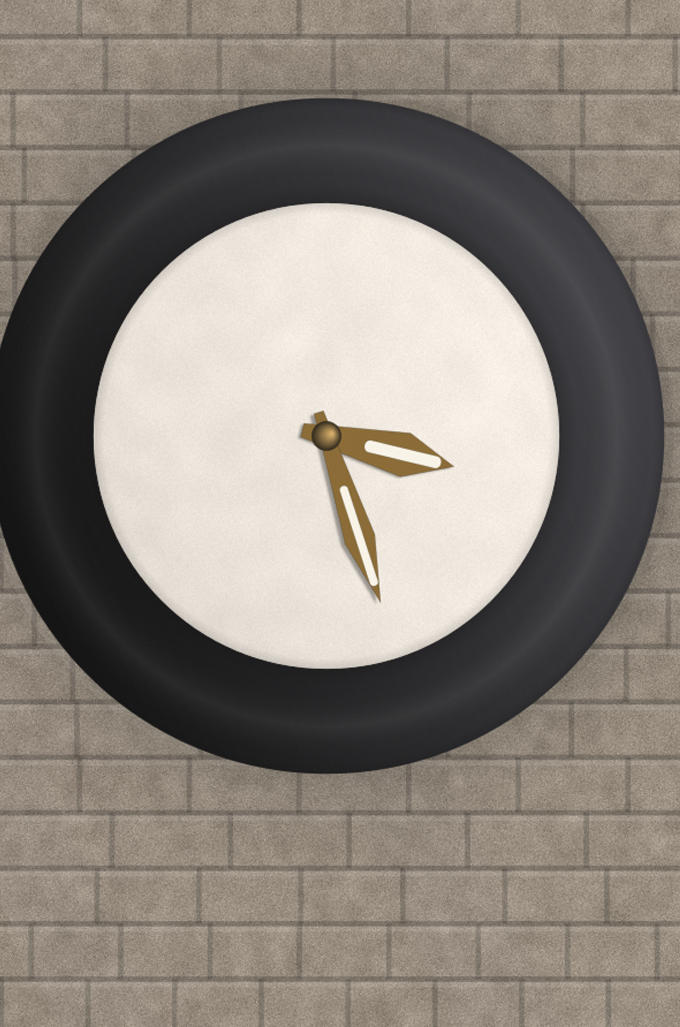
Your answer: 3,27
